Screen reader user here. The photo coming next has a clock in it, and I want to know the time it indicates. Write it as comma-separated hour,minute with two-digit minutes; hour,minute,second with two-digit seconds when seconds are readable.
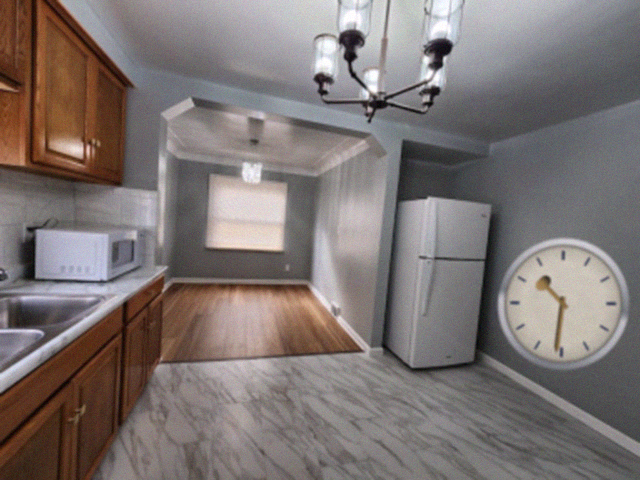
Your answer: 10,31
